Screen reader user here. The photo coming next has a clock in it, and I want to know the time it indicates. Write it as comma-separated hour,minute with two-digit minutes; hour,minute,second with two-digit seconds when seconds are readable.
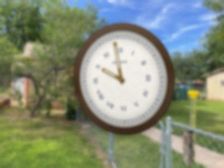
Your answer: 9,59
